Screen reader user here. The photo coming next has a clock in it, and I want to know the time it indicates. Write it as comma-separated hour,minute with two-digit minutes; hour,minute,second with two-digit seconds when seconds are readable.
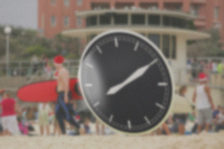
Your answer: 8,10
